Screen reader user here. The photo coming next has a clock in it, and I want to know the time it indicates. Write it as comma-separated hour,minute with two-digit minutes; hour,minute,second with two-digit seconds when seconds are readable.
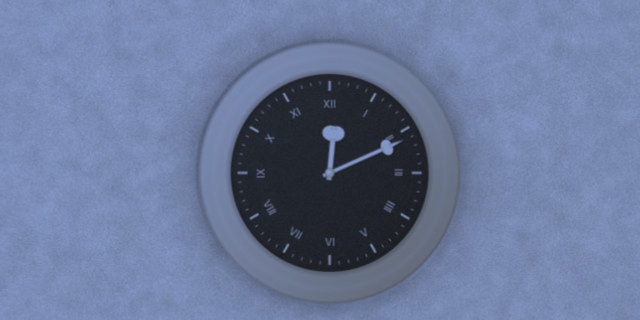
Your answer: 12,11
